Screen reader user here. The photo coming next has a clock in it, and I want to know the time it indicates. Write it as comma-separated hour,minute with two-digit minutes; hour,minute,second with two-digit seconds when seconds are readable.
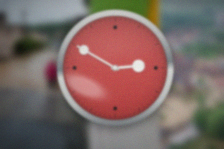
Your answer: 2,50
